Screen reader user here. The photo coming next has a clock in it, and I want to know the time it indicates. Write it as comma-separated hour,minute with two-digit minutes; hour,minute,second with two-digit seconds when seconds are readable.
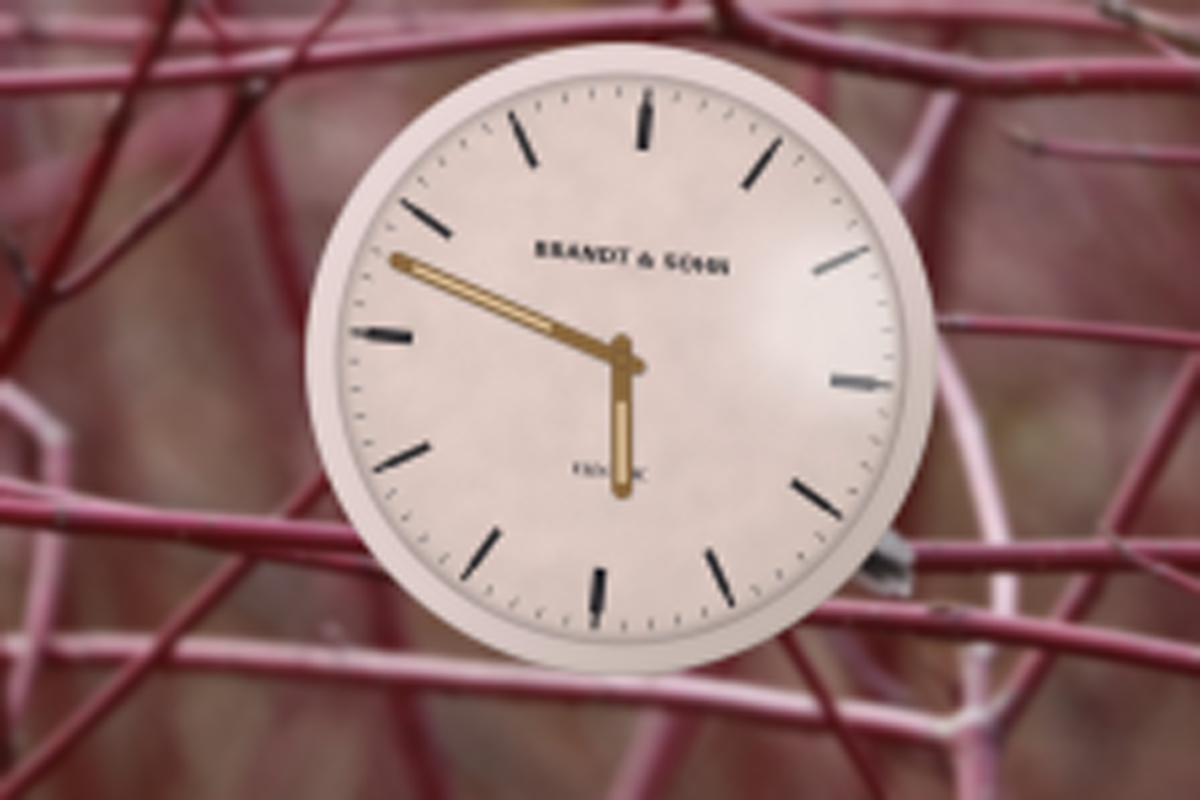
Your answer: 5,48
